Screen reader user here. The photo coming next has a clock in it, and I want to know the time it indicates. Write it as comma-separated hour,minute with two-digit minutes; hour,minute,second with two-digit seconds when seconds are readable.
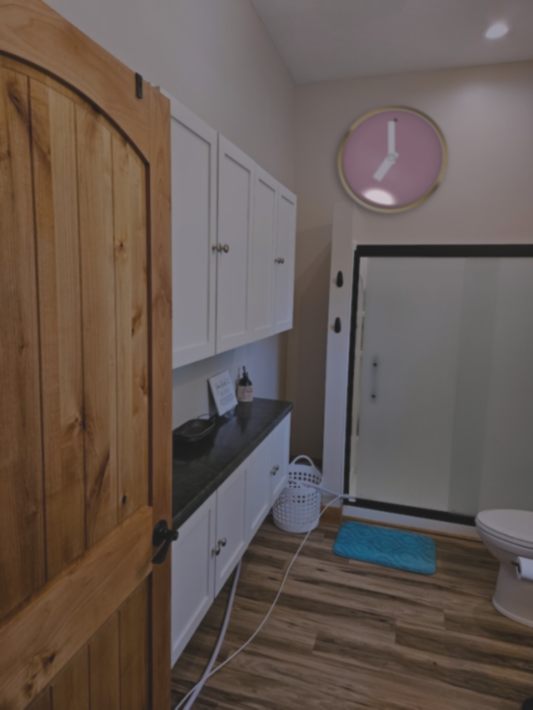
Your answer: 6,59
